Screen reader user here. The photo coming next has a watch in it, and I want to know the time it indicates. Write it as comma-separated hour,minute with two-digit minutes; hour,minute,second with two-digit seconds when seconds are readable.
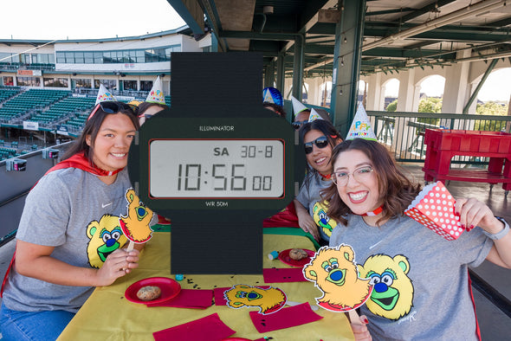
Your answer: 10,56,00
